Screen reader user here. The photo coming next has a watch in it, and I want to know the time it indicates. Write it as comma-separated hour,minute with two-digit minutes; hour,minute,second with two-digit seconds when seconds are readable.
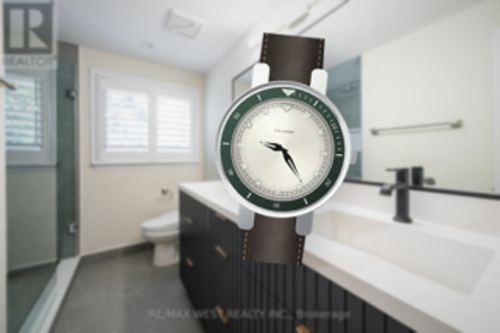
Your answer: 9,24
